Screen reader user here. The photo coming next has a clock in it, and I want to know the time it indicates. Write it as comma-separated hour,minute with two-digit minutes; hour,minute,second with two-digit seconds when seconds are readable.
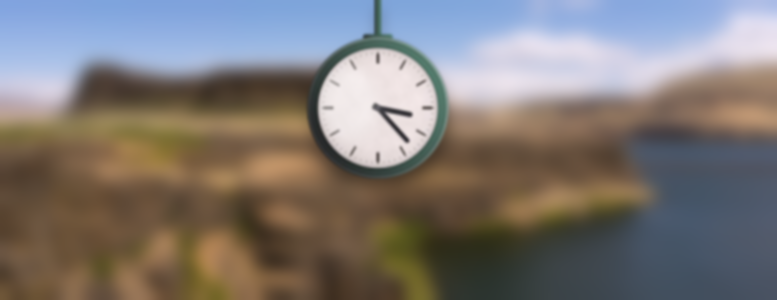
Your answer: 3,23
